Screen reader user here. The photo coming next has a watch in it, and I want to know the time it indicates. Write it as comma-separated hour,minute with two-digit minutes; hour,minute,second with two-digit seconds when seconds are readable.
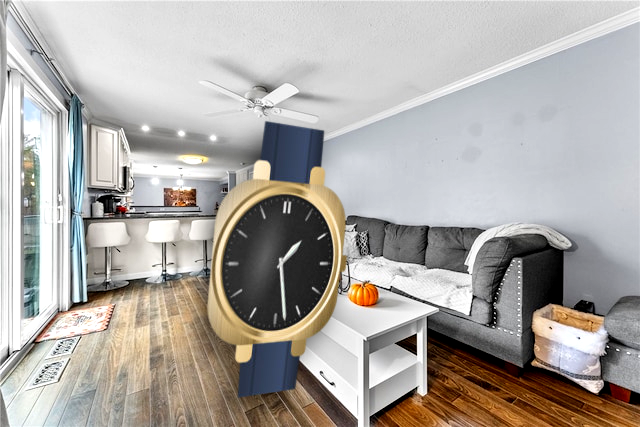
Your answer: 1,28
